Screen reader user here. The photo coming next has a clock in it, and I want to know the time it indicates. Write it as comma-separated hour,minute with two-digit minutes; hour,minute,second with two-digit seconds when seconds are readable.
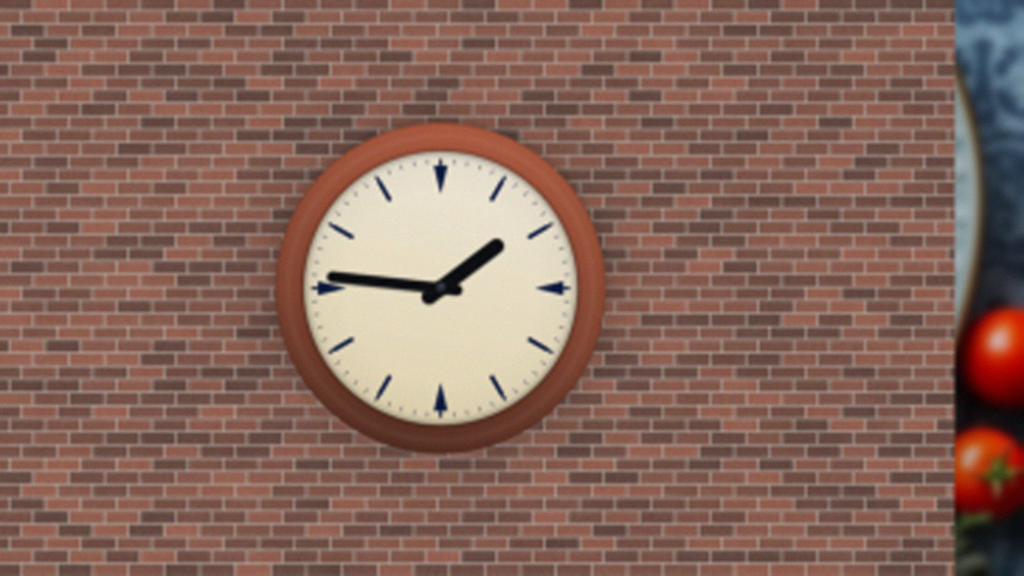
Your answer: 1,46
